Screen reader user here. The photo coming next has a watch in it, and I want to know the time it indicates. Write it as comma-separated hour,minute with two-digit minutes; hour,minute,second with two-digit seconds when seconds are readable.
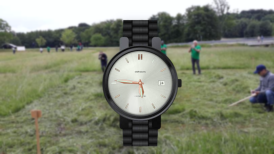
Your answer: 5,46
